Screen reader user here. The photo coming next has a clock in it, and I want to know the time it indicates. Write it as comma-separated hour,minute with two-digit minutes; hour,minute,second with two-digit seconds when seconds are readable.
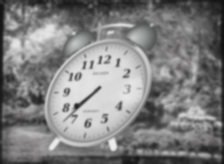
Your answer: 7,37
